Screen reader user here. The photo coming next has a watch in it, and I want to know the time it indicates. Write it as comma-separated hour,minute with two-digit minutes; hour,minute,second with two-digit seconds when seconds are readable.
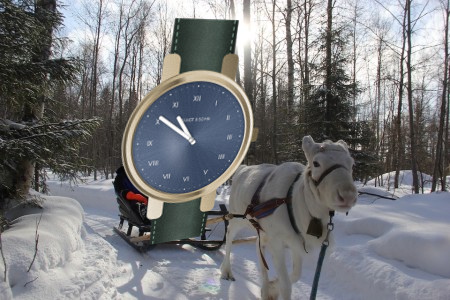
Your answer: 10,51
